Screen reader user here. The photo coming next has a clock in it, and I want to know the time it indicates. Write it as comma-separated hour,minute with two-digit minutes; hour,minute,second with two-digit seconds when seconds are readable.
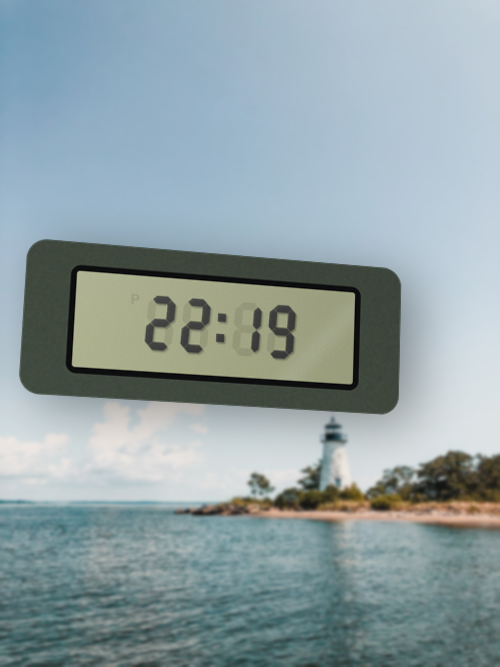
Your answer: 22,19
